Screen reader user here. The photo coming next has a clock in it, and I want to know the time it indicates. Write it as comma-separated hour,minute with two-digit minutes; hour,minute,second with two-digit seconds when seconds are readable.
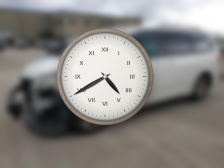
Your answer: 4,40
